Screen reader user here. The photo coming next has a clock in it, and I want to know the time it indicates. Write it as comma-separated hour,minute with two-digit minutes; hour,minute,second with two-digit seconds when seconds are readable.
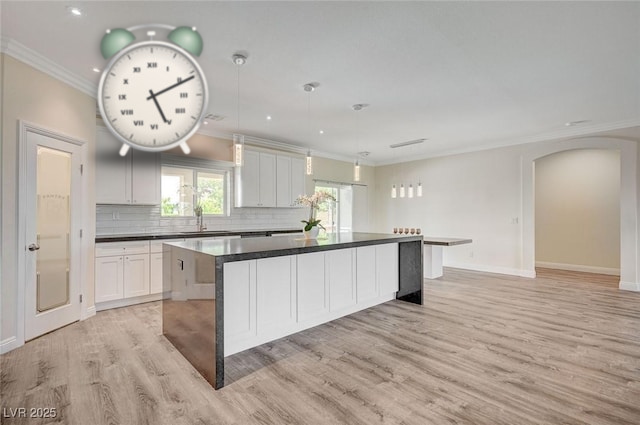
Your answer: 5,11
